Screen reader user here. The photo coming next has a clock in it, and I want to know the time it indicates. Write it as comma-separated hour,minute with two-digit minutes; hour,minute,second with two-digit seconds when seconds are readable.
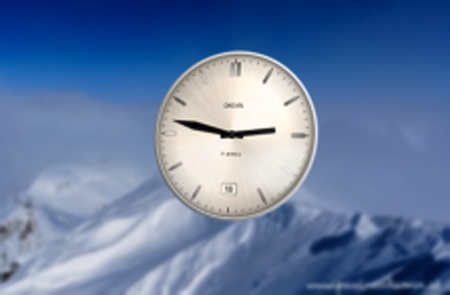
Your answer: 2,47
